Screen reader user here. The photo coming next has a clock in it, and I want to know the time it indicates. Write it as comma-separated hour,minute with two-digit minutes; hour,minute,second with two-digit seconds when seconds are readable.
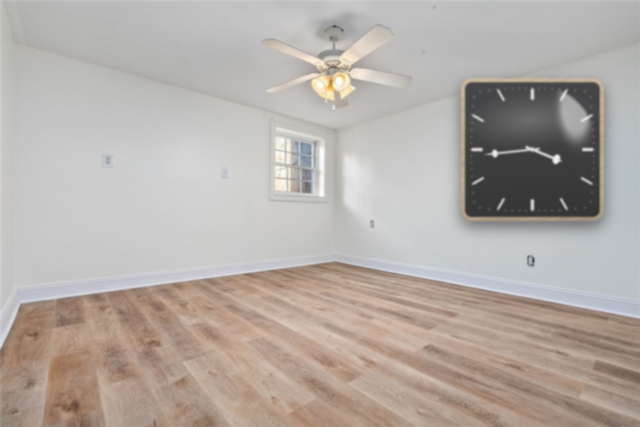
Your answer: 3,44
